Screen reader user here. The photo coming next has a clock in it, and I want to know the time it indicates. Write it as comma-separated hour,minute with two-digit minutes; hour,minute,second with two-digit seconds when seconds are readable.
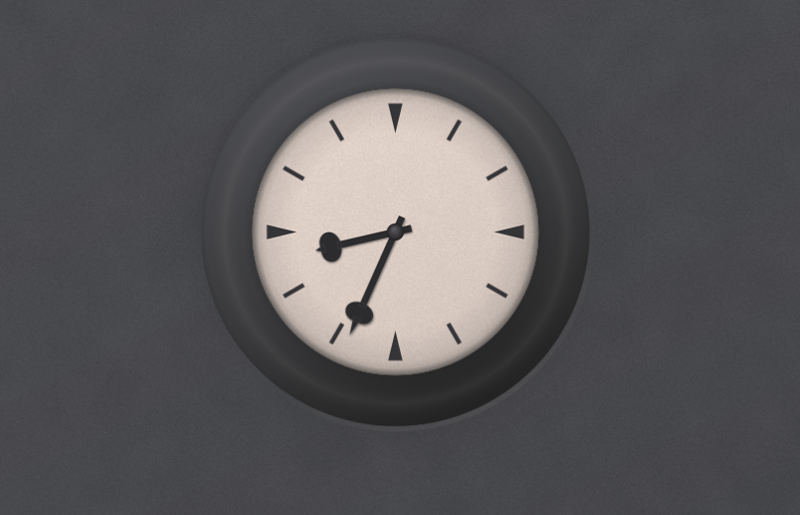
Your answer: 8,34
